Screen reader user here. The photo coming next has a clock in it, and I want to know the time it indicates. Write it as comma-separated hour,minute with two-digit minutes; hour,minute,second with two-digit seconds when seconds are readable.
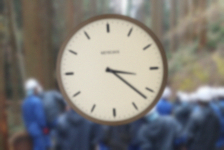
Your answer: 3,22
